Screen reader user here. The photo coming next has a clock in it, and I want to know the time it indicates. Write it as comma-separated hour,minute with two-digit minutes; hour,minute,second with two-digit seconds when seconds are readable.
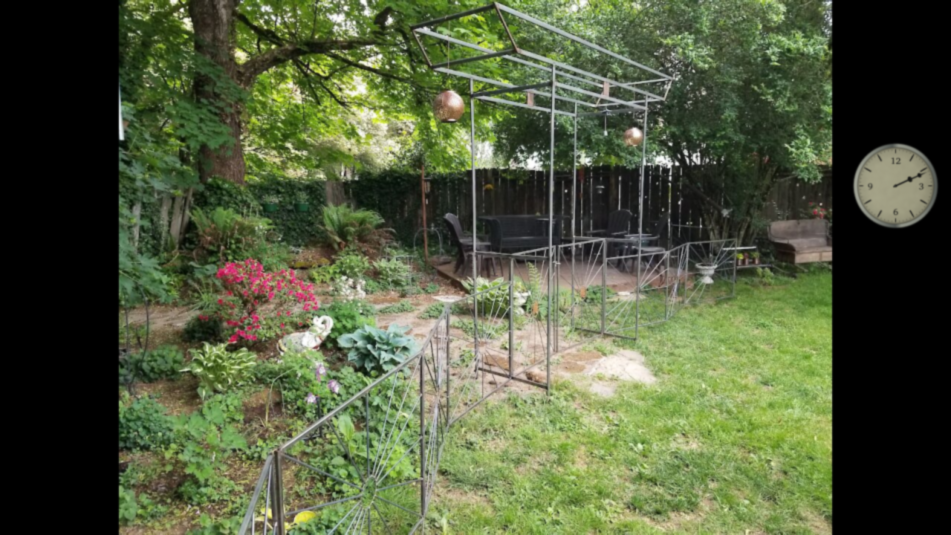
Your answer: 2,11
